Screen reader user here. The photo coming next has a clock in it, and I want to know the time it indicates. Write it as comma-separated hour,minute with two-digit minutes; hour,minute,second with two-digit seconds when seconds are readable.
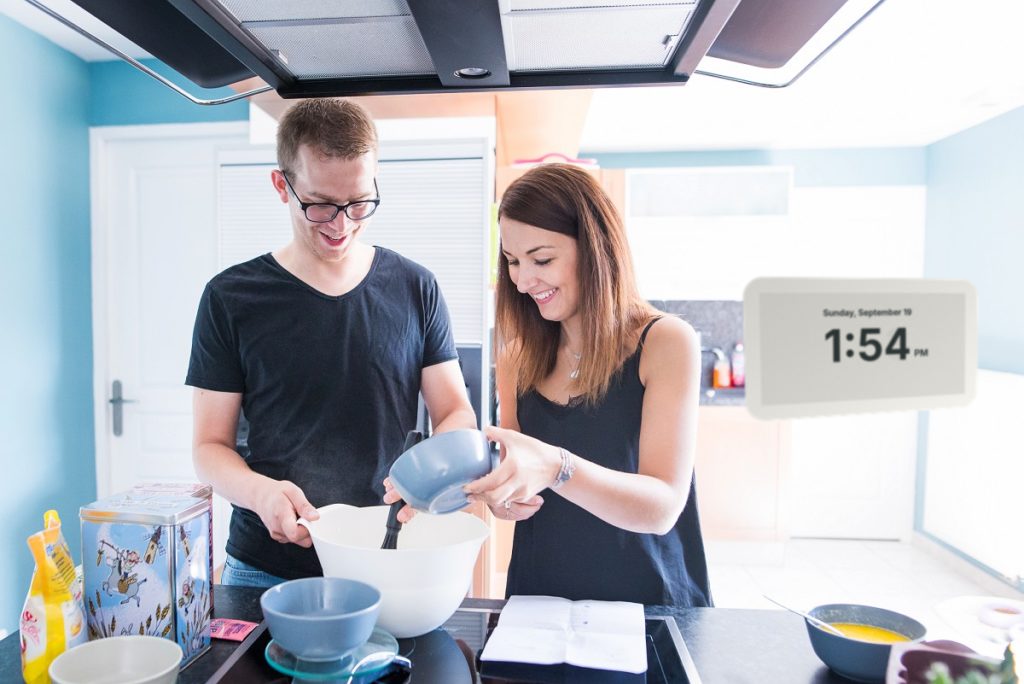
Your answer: 1,54
